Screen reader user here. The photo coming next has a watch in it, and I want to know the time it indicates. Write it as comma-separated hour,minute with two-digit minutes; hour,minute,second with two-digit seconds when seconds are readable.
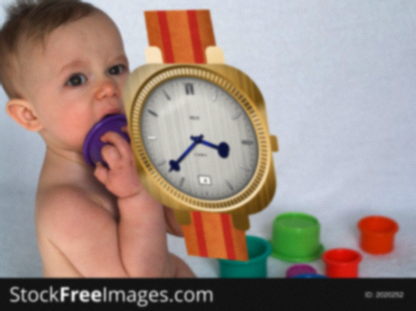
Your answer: 3,38
